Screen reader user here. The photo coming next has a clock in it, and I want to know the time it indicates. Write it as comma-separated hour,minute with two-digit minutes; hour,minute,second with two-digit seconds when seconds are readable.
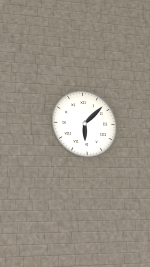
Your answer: 6,08
